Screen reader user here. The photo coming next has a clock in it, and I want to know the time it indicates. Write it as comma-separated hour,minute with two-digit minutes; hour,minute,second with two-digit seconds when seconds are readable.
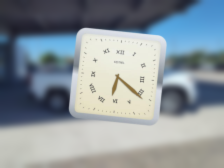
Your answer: 6,21
